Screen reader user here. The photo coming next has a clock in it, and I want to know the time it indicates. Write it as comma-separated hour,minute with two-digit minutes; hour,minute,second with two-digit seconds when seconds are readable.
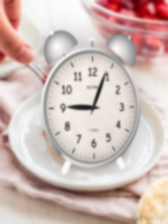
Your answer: 9,04
